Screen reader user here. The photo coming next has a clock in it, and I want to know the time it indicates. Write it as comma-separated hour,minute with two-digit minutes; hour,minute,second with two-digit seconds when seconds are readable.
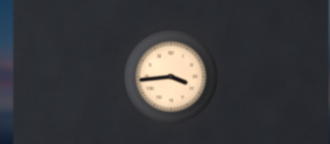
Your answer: 3,44
